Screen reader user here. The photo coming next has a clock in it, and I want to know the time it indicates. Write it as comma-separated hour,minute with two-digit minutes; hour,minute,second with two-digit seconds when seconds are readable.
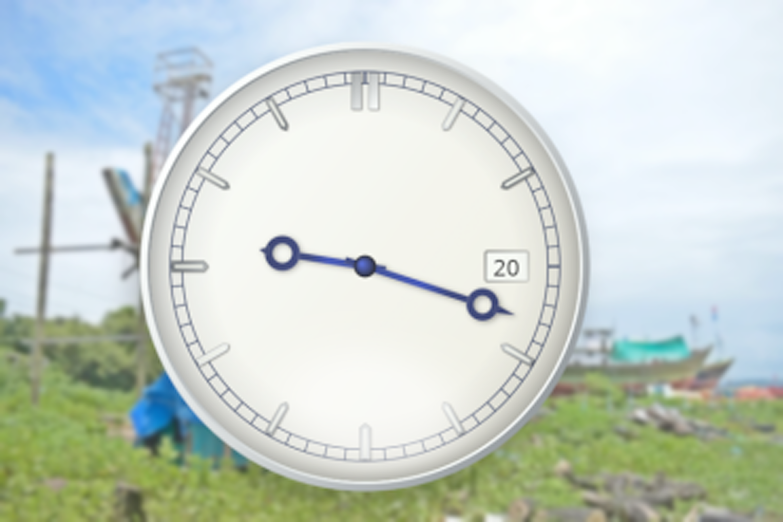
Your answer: 9,18
